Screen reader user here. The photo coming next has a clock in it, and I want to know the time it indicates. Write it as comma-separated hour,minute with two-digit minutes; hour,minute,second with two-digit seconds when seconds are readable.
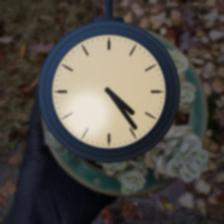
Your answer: 4,24
